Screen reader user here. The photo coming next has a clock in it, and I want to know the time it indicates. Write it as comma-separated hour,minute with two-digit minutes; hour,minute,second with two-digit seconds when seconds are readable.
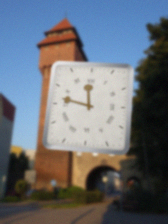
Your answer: 11,47
